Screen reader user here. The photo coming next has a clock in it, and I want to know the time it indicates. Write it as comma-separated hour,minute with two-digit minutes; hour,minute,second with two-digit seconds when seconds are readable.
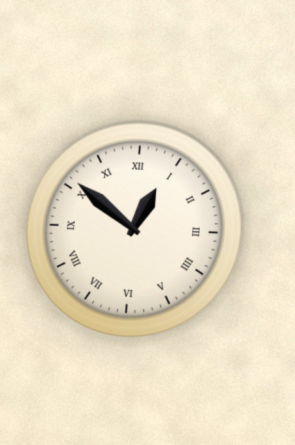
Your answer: 12,51
